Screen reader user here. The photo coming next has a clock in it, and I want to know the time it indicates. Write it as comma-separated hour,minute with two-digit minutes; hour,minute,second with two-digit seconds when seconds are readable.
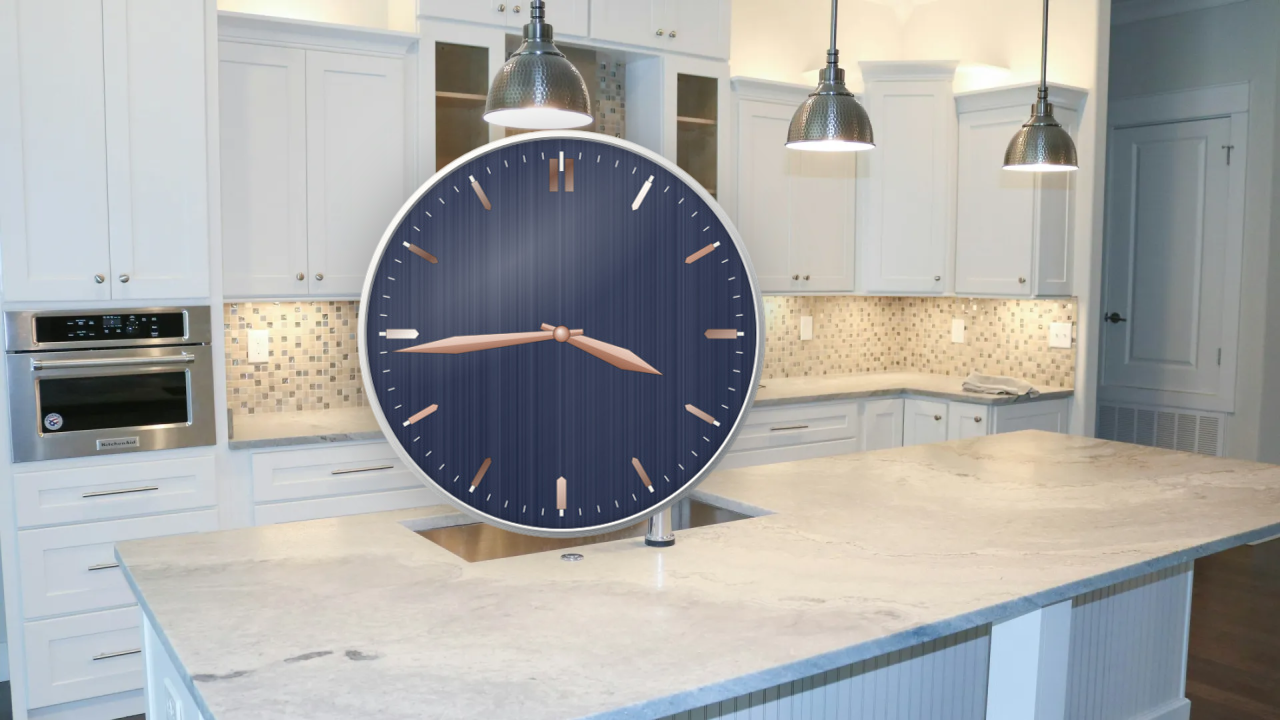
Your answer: 3,44
